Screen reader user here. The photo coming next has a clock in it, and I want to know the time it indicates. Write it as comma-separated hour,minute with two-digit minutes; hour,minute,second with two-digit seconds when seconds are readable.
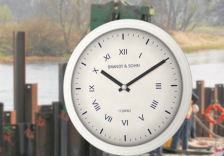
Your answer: 10,10
